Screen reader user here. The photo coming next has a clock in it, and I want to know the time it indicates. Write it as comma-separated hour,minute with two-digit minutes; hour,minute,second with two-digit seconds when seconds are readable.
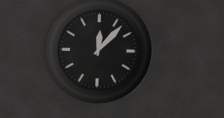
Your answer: 12,07
